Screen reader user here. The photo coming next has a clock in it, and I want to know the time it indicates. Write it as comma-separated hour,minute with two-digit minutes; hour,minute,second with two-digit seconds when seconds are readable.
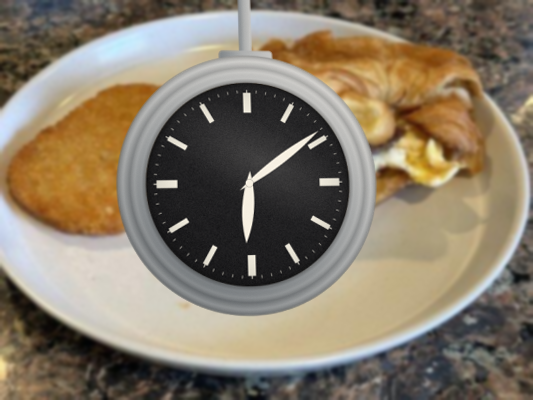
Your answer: 6,09
